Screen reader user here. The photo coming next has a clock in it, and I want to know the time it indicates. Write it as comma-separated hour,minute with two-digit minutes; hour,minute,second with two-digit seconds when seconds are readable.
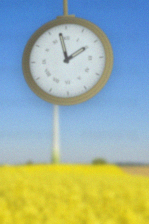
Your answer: 1,58
